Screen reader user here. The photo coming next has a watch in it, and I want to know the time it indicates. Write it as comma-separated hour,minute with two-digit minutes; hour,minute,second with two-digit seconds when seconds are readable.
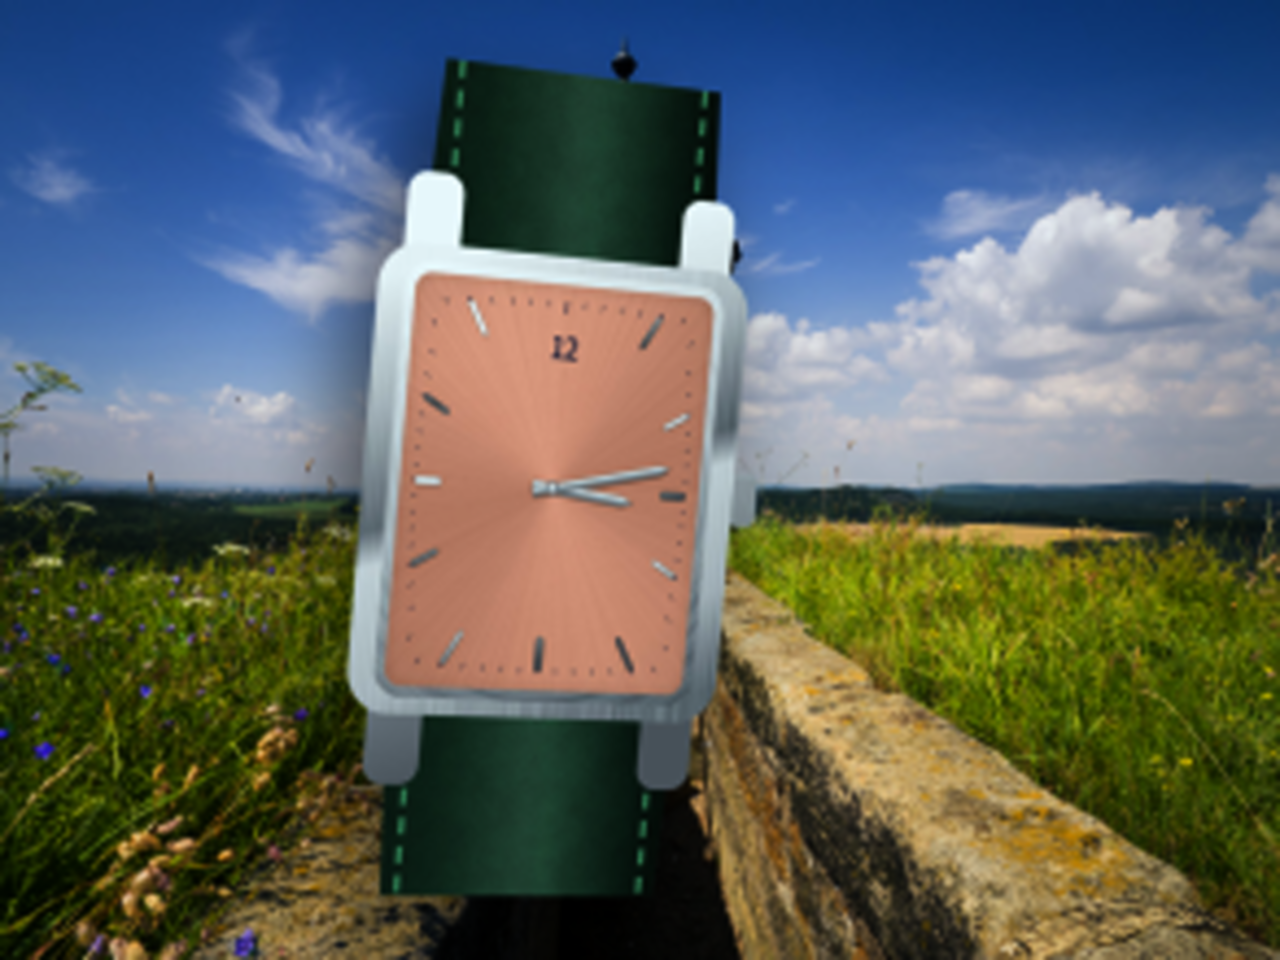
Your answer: 3,13
